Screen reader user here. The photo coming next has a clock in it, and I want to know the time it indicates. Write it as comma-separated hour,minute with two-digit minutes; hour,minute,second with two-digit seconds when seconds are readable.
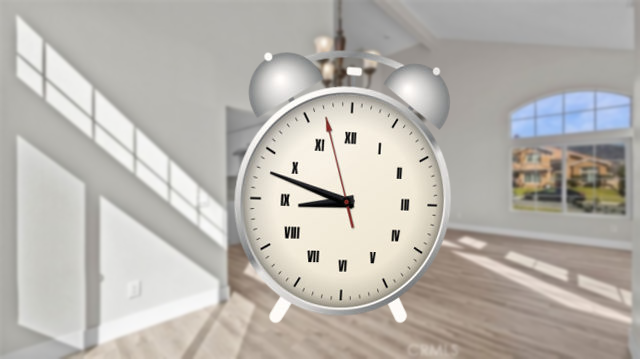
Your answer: 8,47,57
